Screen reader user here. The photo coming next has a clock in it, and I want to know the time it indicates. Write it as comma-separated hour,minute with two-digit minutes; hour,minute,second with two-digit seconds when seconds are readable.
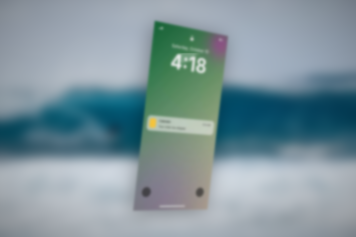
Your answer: 4,18
